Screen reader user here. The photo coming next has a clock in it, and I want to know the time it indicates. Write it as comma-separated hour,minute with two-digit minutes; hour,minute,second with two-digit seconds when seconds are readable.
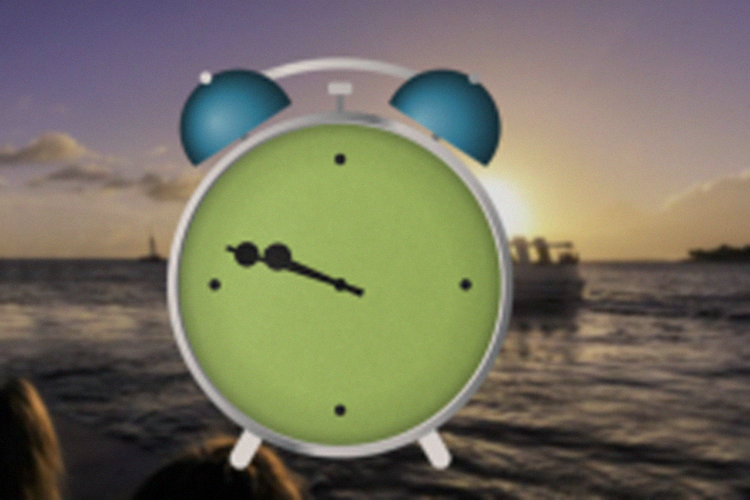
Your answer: 9,48
